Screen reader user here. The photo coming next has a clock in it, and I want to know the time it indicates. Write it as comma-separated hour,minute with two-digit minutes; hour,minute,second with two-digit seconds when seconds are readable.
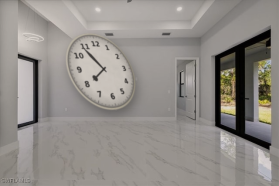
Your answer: 7,54
